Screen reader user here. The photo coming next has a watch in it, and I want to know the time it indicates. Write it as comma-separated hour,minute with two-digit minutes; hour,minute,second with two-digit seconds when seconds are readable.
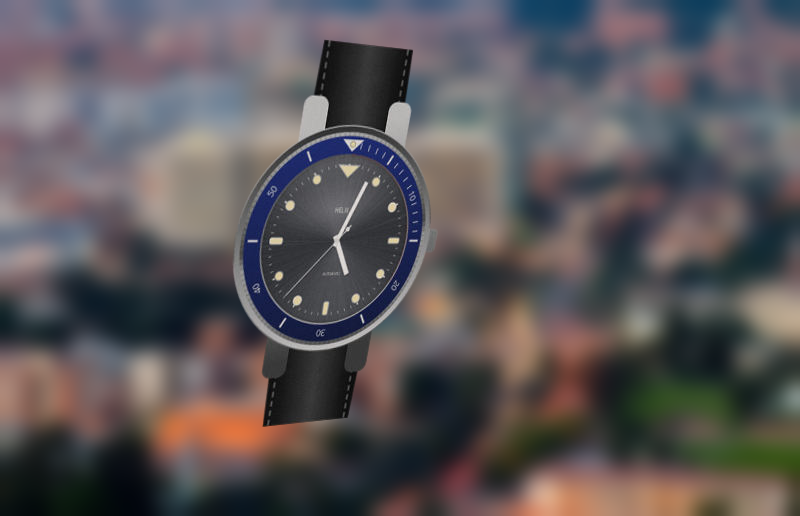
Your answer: 5,03,37
